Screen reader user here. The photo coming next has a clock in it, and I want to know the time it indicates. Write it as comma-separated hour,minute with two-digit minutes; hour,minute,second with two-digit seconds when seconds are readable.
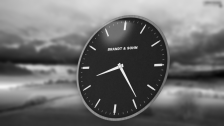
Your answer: 8,24
